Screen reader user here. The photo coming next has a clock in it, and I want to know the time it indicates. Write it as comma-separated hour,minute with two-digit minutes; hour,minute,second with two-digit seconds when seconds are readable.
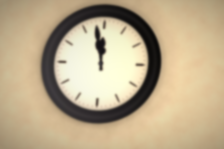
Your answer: 11,58
